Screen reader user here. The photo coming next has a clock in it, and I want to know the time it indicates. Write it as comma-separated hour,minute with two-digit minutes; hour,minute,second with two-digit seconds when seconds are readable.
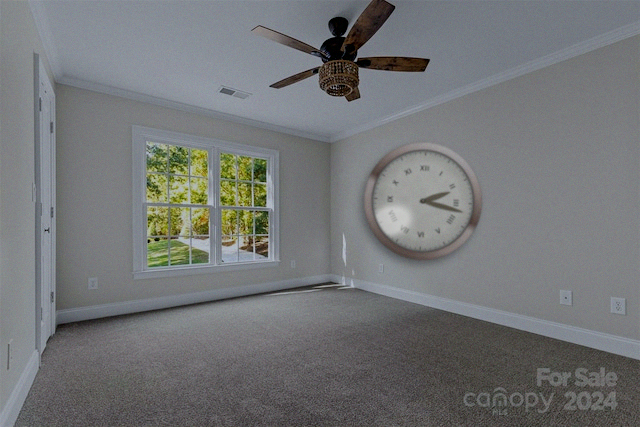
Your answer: 2,17
